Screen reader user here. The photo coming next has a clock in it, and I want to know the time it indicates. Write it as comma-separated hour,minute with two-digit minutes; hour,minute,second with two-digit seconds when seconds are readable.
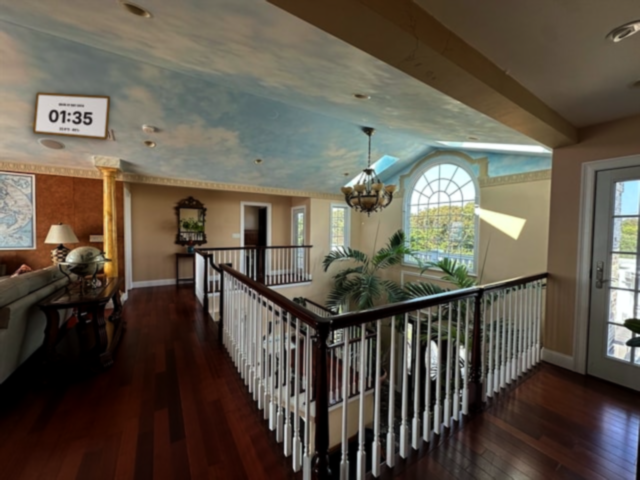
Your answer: 1,35
